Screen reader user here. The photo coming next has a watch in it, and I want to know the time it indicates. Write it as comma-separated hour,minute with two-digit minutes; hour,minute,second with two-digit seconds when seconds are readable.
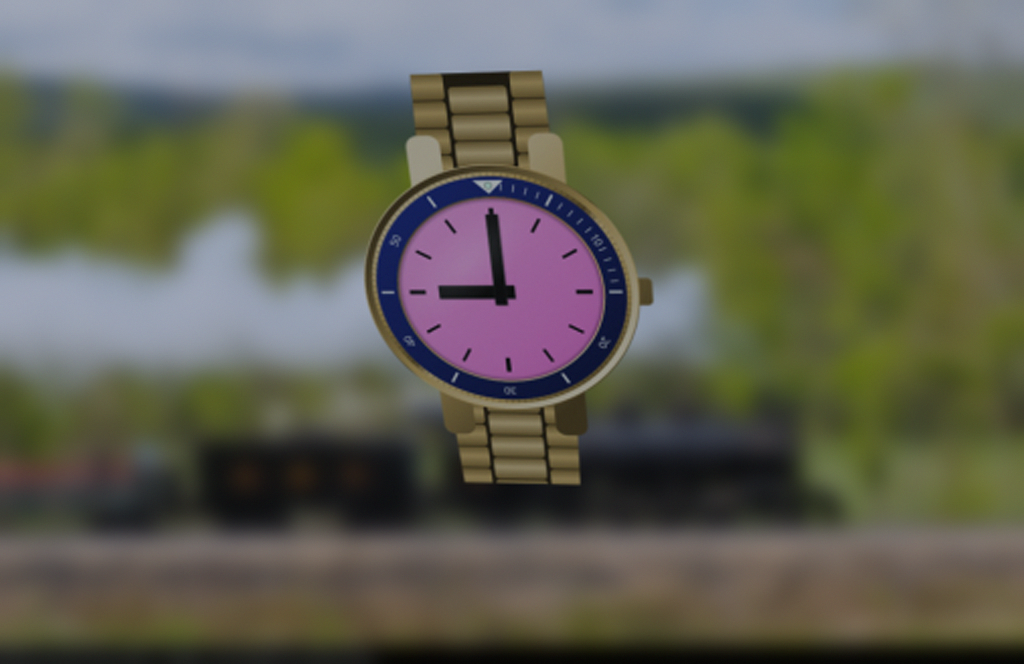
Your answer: 9,00
